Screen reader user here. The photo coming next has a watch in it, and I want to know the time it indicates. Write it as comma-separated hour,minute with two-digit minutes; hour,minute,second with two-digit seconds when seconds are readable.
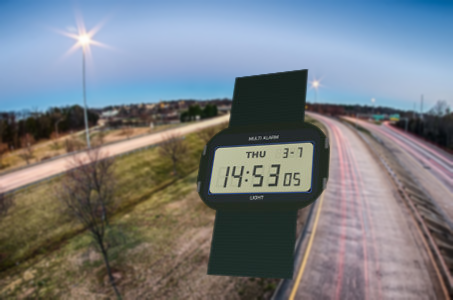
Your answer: 14,53,05
